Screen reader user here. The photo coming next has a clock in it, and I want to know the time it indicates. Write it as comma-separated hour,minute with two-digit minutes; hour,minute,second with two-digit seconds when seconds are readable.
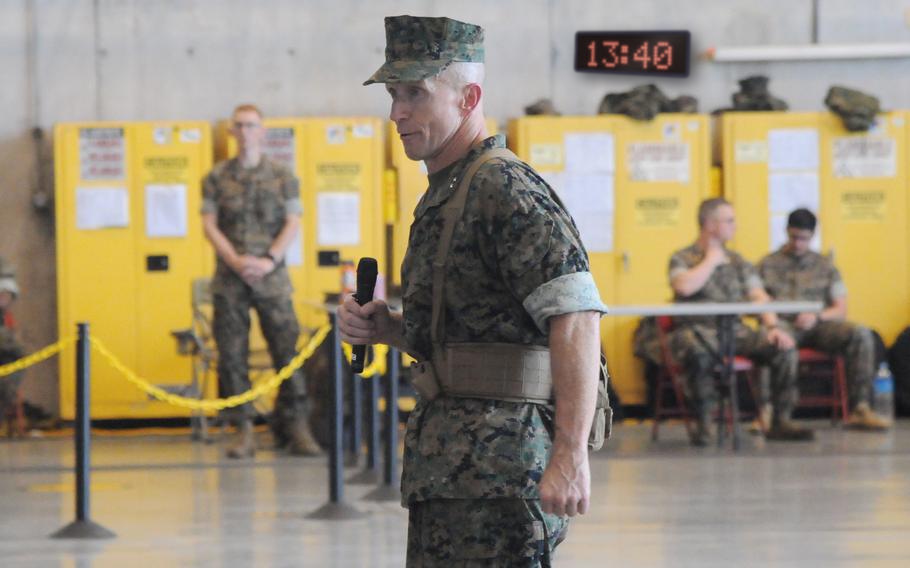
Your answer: 13,40
